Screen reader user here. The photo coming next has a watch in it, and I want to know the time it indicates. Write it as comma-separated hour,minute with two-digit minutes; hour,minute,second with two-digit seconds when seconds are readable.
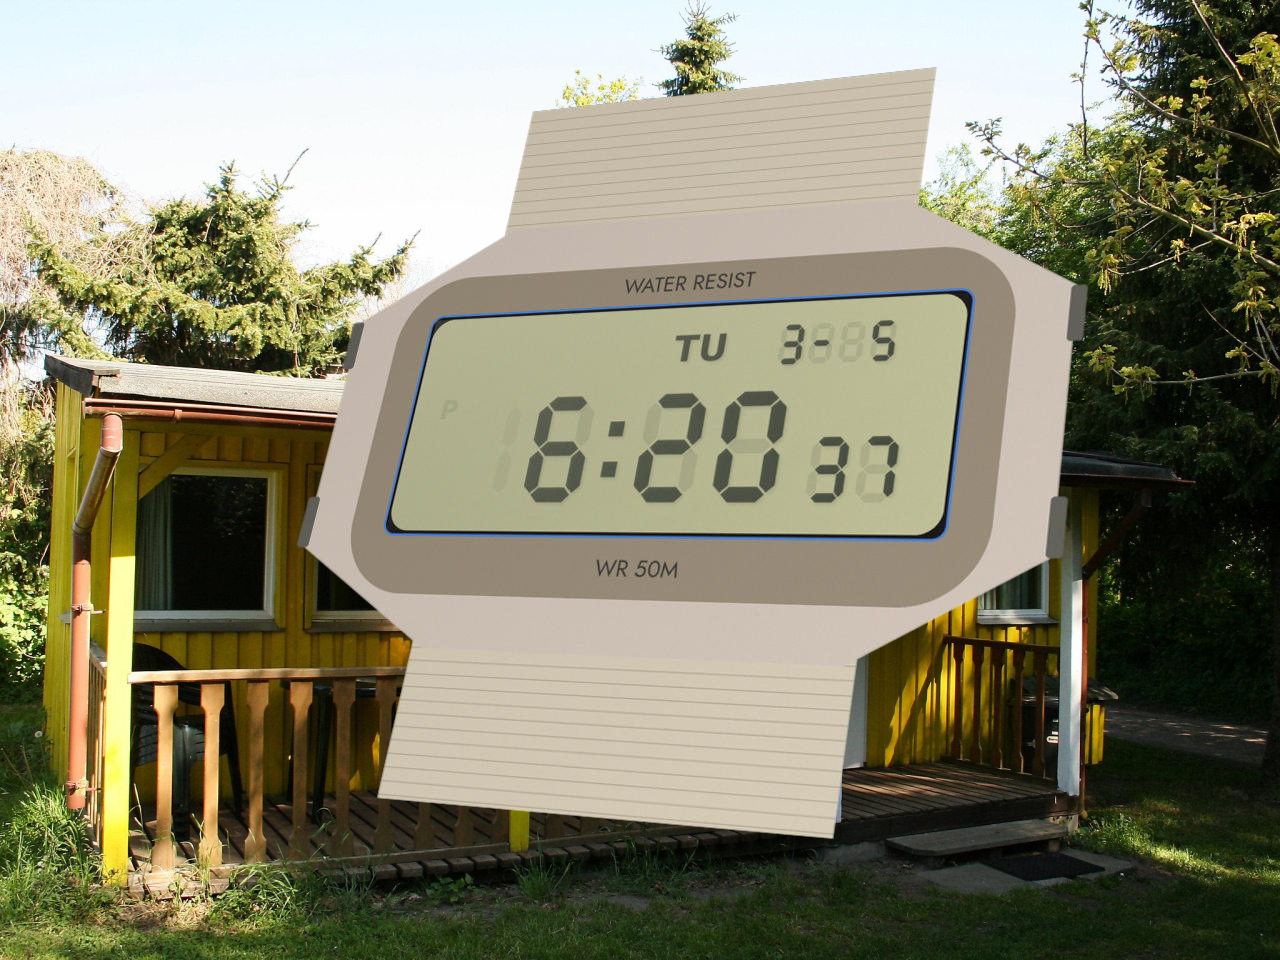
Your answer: 6,20,37
